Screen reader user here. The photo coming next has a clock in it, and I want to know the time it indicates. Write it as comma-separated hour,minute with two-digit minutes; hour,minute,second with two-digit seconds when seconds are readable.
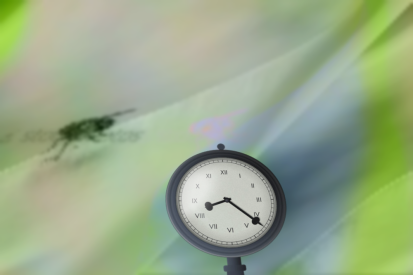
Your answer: 8,22
